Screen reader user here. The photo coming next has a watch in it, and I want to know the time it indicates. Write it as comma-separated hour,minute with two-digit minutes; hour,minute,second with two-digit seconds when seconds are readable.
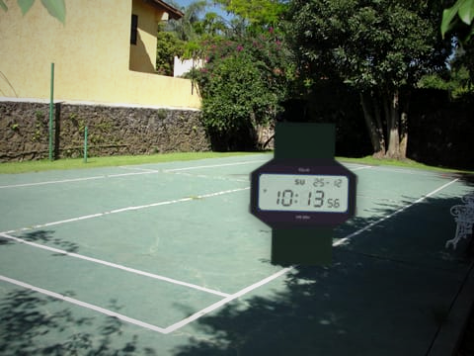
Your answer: 10,13
